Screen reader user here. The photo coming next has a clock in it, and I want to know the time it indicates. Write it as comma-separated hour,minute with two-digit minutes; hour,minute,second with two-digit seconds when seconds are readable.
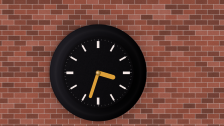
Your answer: 3,33
